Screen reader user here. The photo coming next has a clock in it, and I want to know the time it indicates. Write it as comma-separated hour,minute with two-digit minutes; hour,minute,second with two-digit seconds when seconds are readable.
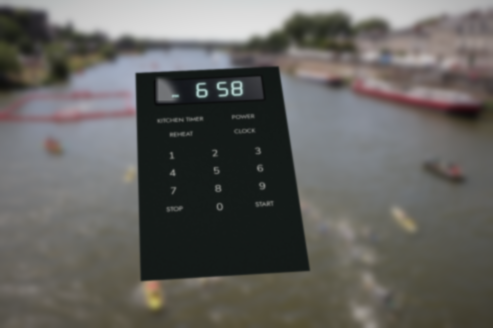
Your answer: 6,58
